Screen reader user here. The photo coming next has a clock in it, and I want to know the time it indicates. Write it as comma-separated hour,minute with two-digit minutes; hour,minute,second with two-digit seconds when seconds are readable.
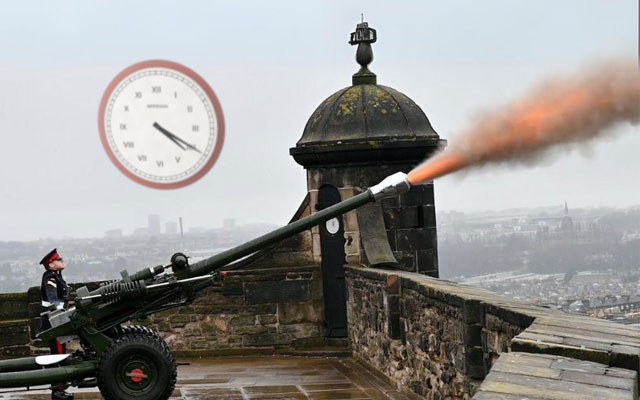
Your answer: 4,20
